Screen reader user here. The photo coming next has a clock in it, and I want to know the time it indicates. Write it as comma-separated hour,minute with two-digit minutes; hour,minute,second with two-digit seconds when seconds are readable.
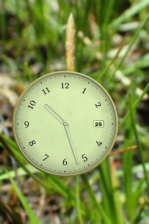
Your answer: 10,27
